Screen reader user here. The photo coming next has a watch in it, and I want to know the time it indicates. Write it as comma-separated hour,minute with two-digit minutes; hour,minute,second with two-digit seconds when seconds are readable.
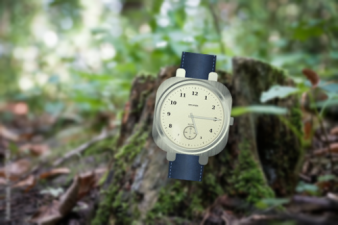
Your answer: 5,15
